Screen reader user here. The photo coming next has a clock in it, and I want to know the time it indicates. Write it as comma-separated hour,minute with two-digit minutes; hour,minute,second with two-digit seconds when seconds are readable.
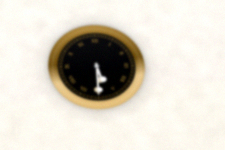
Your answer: 5,30
